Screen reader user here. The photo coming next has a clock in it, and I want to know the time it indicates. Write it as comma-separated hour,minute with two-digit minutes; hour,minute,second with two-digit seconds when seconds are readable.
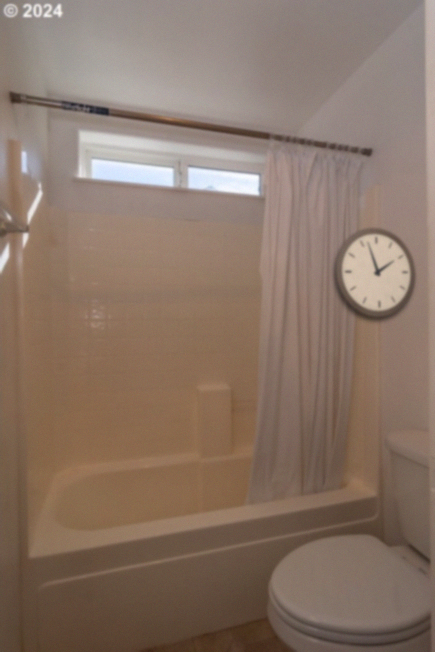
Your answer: 1,57
